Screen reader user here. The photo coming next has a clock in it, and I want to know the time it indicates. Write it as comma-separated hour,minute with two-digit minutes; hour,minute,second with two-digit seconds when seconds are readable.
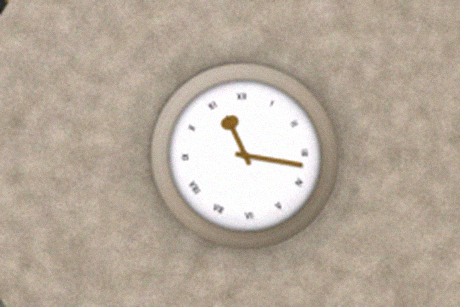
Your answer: 11,17
